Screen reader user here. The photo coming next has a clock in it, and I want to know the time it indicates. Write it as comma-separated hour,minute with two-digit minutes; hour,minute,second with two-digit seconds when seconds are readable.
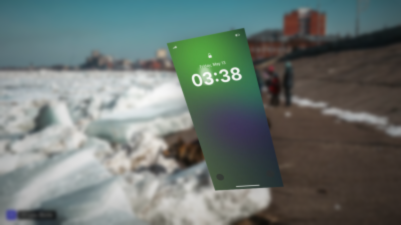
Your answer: 3,38
